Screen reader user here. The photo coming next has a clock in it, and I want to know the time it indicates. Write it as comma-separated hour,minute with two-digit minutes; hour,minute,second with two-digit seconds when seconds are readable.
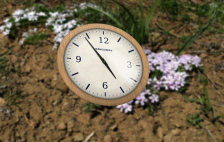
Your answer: 4,54
